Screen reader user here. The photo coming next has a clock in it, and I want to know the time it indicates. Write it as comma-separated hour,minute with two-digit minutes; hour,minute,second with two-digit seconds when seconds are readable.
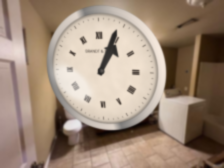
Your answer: 1,04
